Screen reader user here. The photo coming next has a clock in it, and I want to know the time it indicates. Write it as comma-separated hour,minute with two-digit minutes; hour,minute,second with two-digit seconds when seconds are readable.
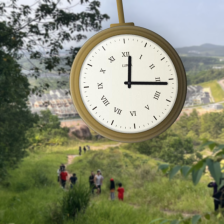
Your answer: 12,16
